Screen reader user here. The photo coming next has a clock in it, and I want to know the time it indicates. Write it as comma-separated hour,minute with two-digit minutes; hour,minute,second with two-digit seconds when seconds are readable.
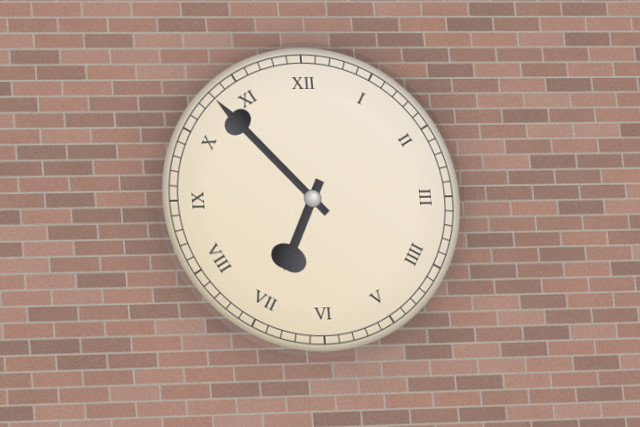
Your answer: 6,53
